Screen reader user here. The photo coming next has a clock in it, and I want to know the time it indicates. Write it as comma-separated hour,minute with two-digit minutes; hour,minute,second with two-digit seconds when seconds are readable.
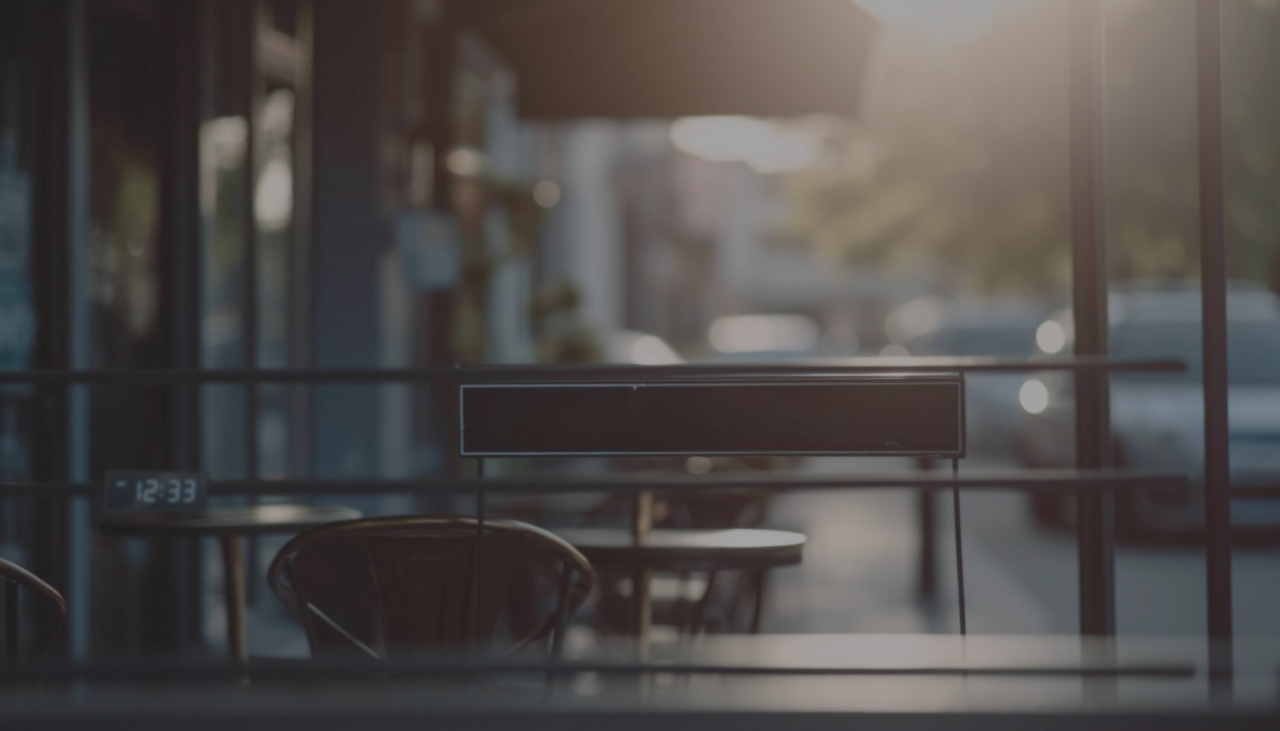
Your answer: 12,33
